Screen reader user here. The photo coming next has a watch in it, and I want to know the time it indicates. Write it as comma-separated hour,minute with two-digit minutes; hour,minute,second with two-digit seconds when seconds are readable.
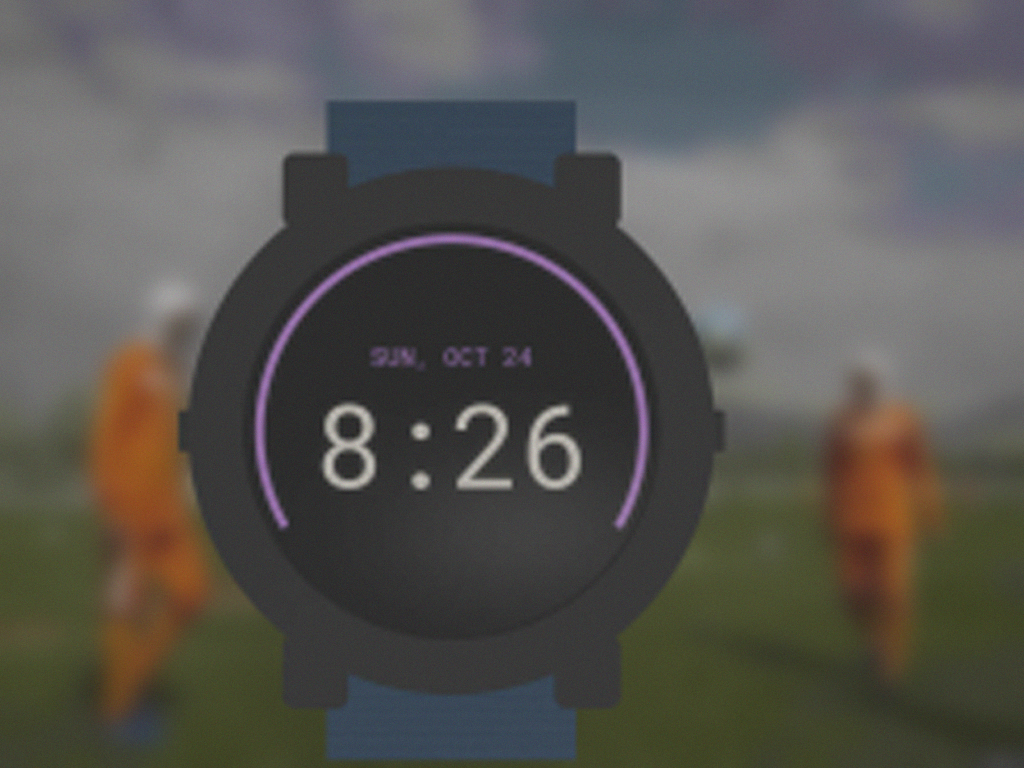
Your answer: 8,26
